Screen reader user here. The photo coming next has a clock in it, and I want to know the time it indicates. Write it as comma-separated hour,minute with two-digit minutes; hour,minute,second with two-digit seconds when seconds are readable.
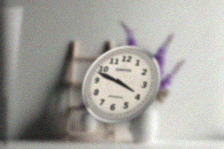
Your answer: 3,48
